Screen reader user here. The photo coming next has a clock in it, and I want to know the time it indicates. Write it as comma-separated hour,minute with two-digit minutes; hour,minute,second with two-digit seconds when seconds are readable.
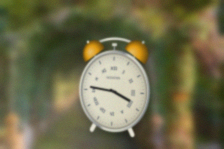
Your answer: 3,46
